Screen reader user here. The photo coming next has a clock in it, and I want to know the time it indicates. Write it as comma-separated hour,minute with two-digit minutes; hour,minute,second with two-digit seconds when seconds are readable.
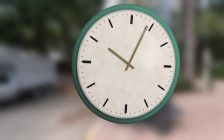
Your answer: 10,04
